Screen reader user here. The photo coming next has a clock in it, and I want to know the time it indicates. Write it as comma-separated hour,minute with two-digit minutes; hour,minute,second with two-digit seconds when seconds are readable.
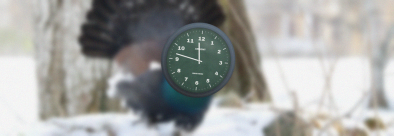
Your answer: 11,47
